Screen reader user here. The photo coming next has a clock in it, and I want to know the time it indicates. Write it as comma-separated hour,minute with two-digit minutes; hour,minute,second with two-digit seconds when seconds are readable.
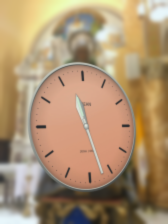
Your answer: 11,27
